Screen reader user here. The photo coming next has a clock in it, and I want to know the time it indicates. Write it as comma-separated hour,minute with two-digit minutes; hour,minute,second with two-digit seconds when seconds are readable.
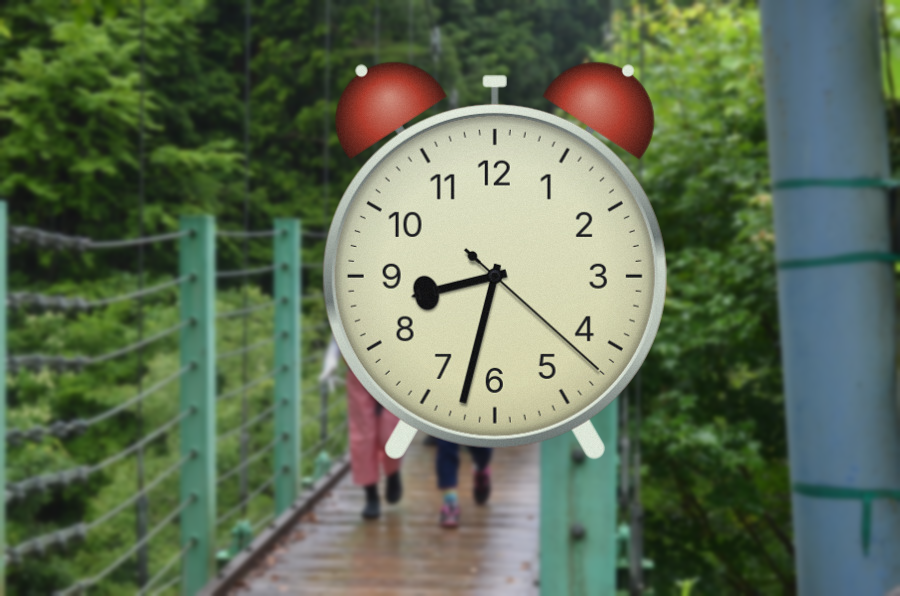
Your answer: 8,32,22
